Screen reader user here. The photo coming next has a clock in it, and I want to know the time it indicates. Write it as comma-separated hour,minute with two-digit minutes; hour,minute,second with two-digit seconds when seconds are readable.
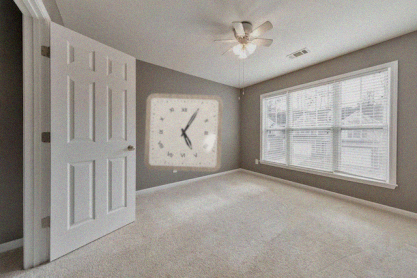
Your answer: 5,05
